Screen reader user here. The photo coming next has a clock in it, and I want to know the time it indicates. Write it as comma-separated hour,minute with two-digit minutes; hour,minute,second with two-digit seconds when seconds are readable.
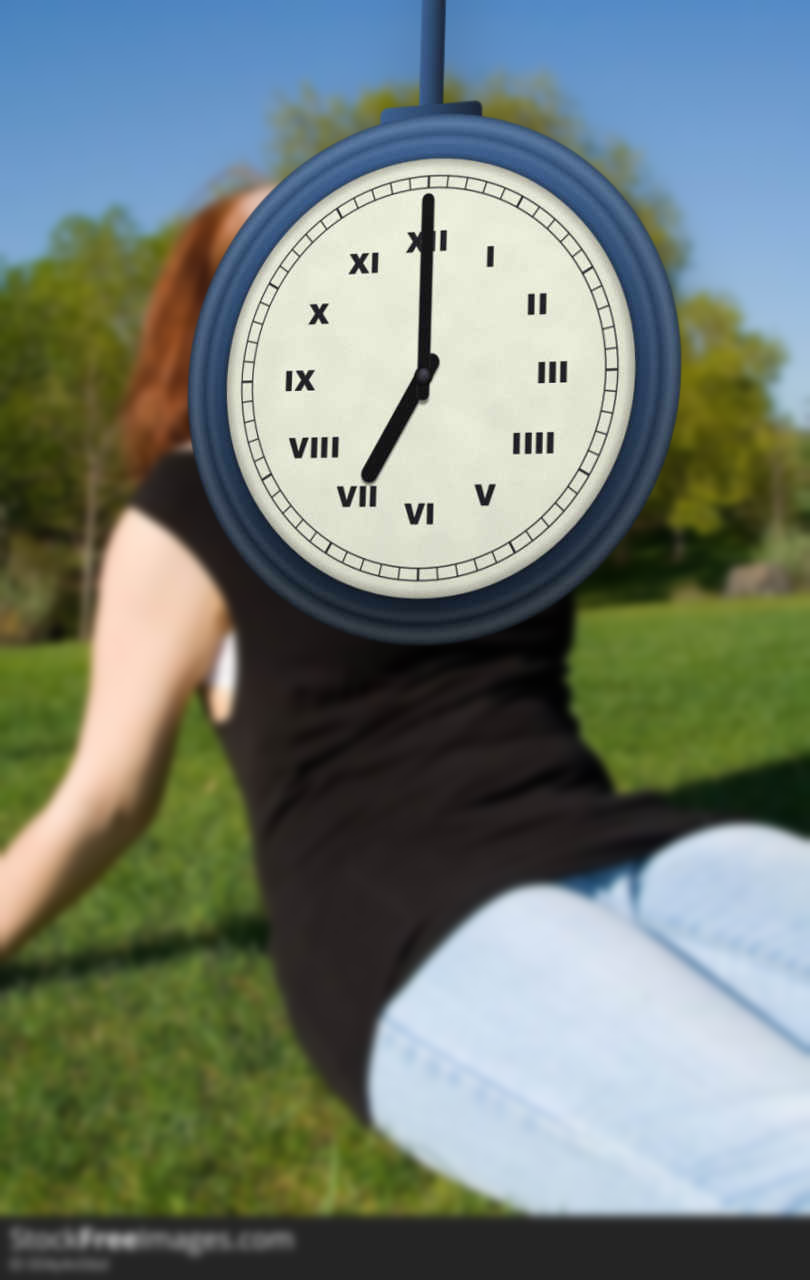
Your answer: 7,00
